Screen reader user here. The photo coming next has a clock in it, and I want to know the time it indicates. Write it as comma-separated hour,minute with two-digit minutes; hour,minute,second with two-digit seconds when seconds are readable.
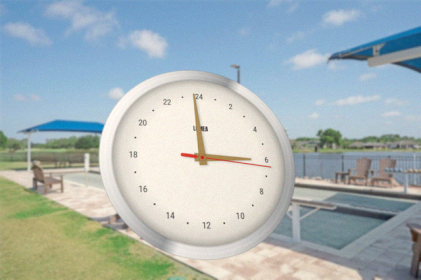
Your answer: 5,59,16
